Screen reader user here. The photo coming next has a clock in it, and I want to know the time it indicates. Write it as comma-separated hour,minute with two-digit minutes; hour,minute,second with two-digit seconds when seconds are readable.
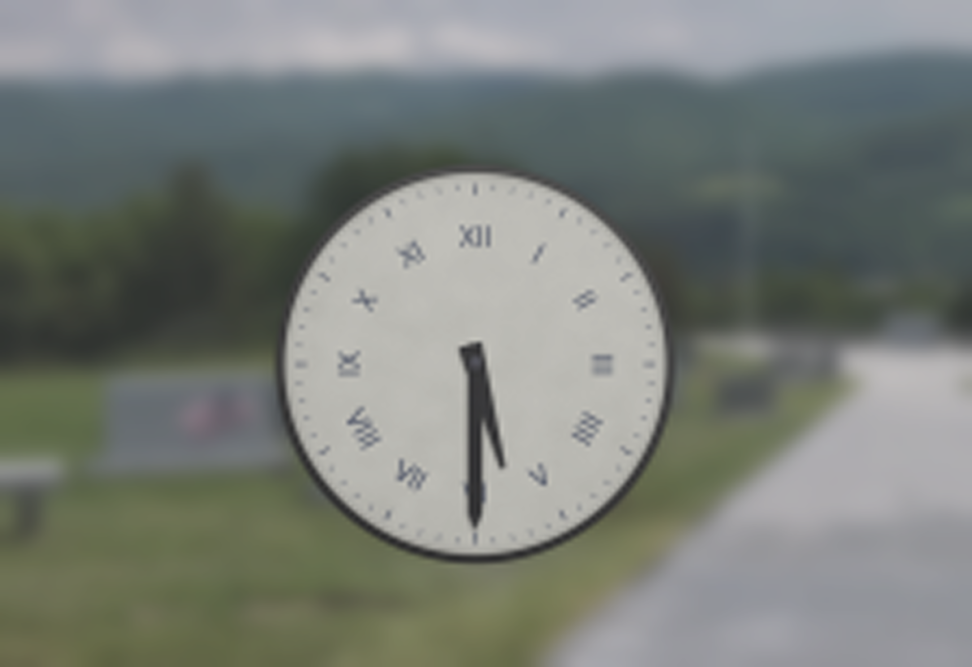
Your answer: 5,30
